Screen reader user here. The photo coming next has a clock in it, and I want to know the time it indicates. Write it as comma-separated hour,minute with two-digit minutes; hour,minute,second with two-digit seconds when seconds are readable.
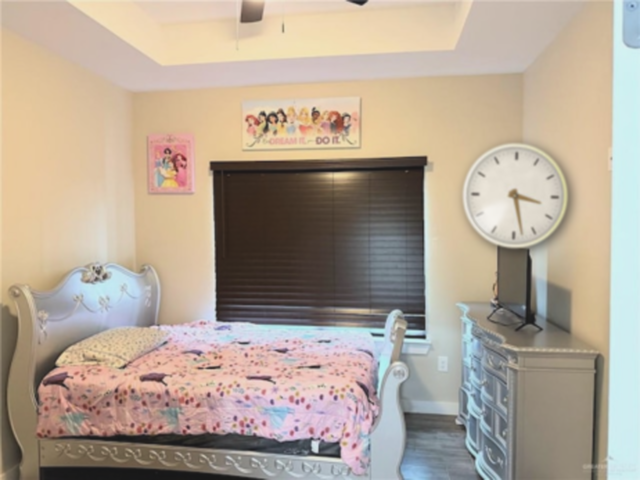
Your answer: 3,28
